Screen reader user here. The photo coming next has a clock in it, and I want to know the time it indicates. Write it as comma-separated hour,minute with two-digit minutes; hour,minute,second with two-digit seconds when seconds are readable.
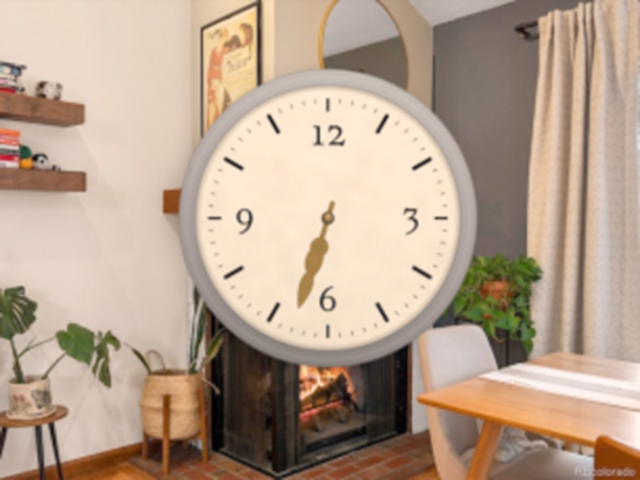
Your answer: 6,33
